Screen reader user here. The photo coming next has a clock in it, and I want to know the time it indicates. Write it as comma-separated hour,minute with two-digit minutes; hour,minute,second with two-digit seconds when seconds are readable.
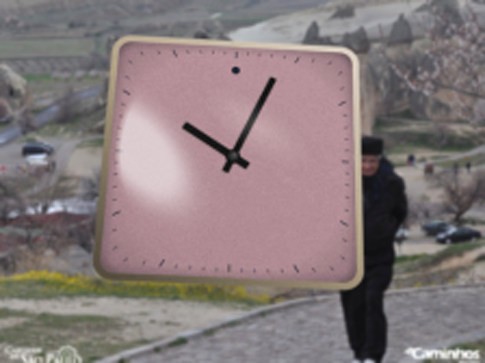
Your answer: 10,04
